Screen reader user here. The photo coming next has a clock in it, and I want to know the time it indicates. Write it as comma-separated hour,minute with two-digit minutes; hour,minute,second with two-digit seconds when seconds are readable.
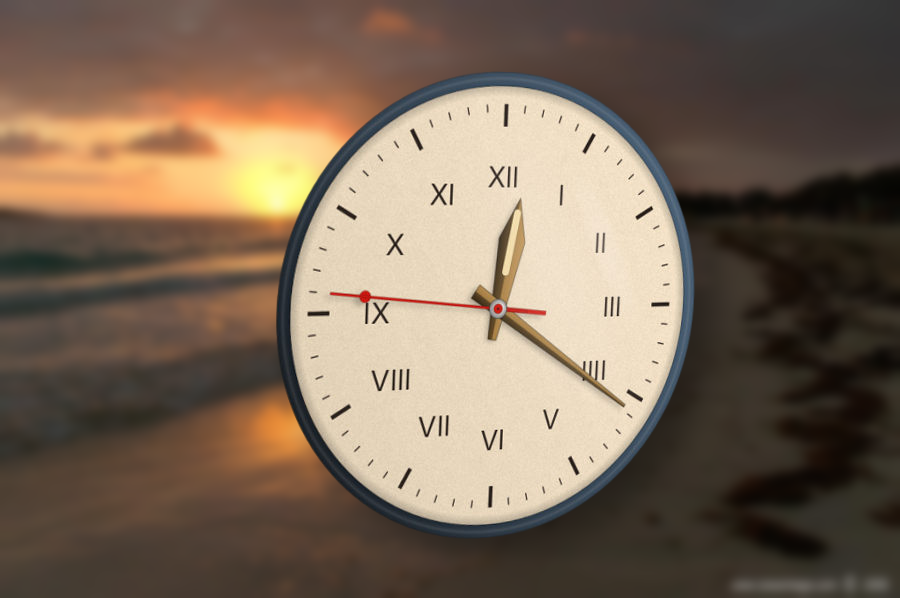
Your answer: 12,20,46
